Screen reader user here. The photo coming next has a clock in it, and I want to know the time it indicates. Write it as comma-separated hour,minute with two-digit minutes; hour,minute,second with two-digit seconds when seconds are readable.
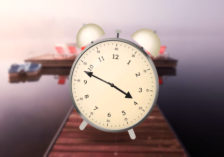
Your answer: 3,48
